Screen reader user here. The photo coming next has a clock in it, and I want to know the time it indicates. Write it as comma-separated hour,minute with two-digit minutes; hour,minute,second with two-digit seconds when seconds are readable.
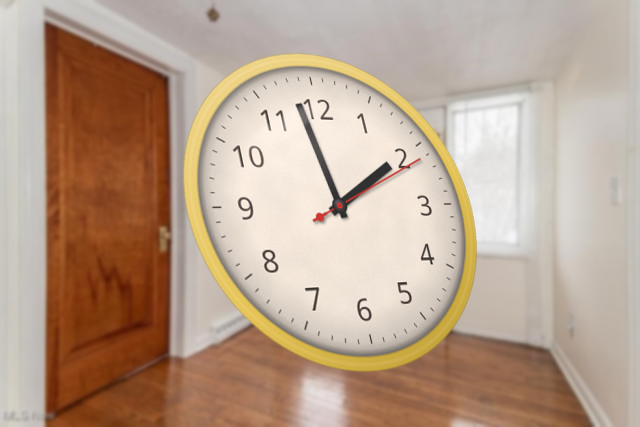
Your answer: 1,58,11
